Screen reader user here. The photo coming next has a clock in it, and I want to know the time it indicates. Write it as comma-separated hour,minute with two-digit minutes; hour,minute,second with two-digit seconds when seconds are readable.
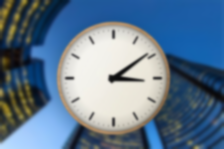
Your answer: 3,09
